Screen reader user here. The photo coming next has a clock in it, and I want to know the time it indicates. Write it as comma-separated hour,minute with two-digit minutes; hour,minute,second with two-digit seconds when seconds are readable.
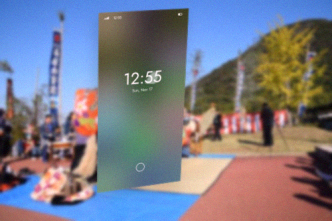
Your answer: 12,55
